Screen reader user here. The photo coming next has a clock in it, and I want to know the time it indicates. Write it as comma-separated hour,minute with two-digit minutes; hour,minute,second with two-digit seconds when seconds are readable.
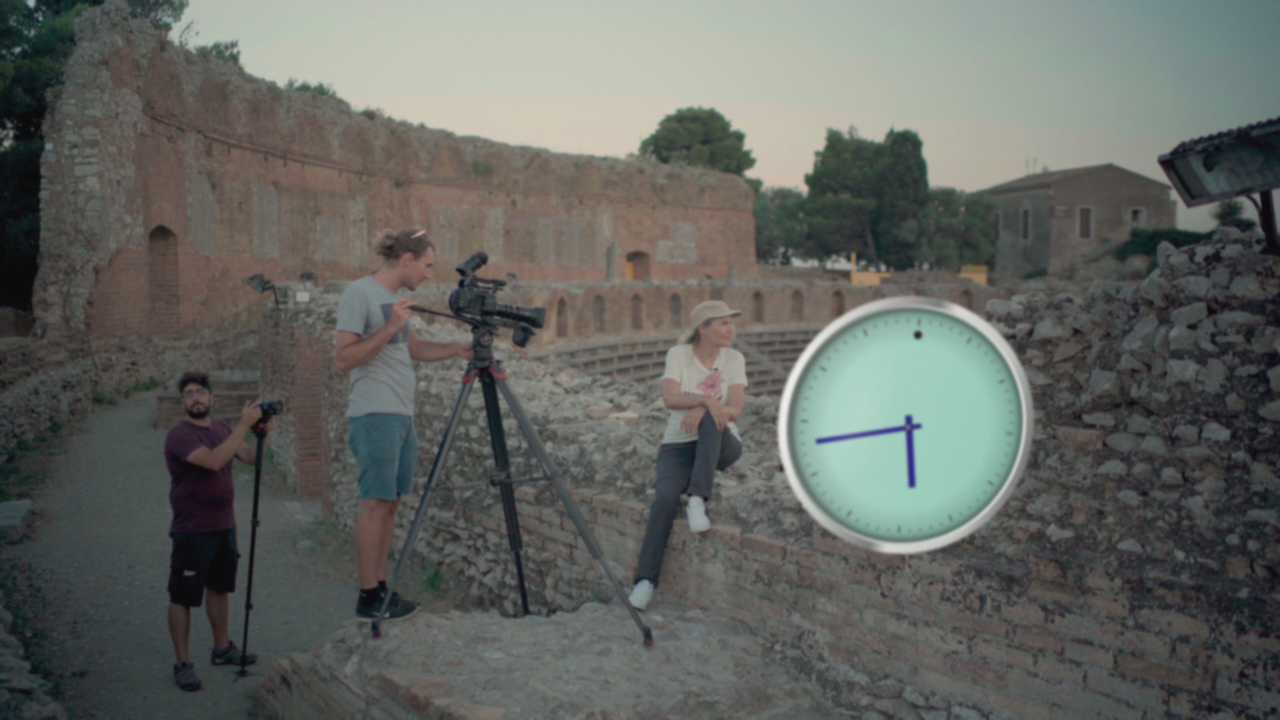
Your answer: 5,43
